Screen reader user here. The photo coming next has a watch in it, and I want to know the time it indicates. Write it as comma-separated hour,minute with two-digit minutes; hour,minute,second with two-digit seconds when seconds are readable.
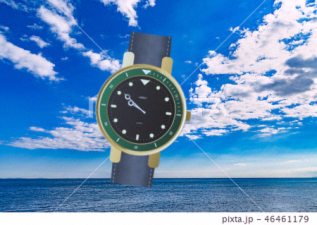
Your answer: 9,51
